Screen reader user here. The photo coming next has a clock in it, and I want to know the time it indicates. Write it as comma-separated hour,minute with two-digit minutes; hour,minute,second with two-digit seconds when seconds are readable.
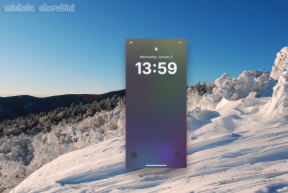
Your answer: 13,59
